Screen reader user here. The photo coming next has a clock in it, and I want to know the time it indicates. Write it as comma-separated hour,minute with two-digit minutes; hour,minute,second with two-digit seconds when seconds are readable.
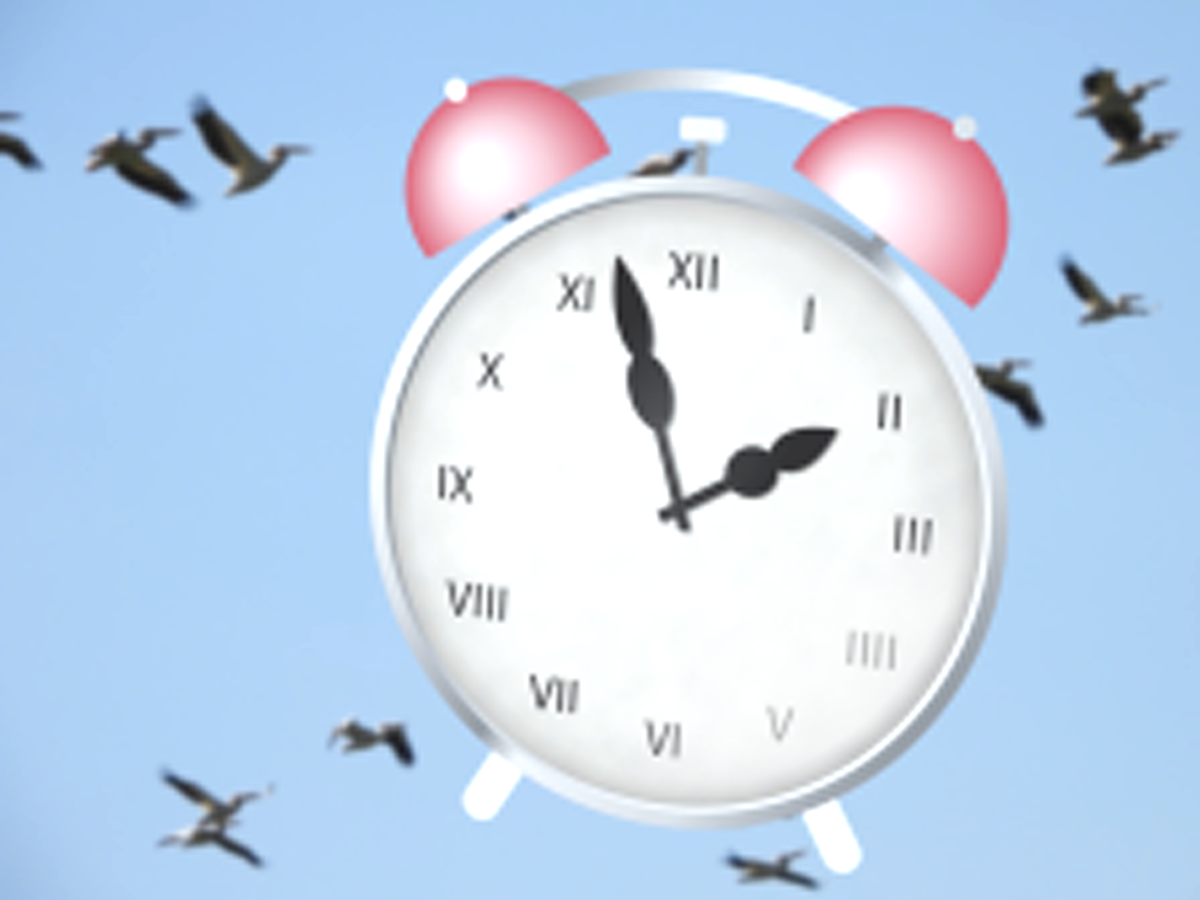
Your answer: 1,57
